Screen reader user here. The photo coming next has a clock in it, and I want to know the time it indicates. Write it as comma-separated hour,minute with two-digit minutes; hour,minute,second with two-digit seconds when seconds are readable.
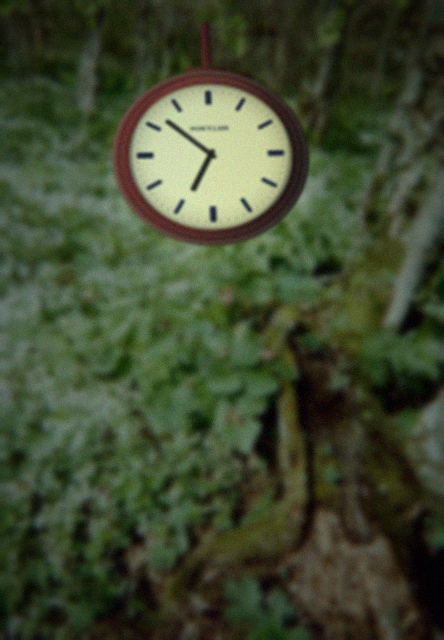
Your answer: 6,52
